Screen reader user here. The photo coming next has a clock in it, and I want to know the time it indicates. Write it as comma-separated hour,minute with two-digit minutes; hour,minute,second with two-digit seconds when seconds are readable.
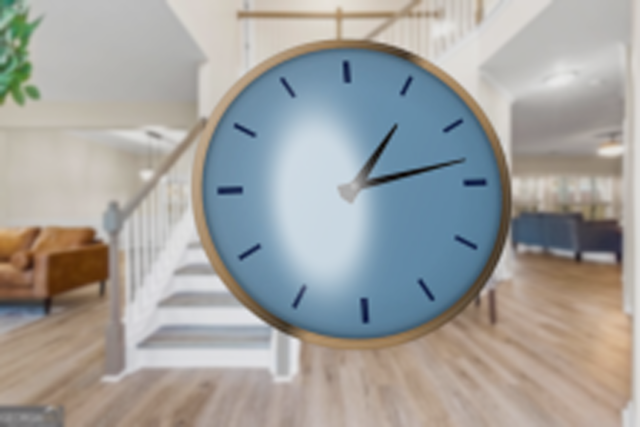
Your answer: 1,13
